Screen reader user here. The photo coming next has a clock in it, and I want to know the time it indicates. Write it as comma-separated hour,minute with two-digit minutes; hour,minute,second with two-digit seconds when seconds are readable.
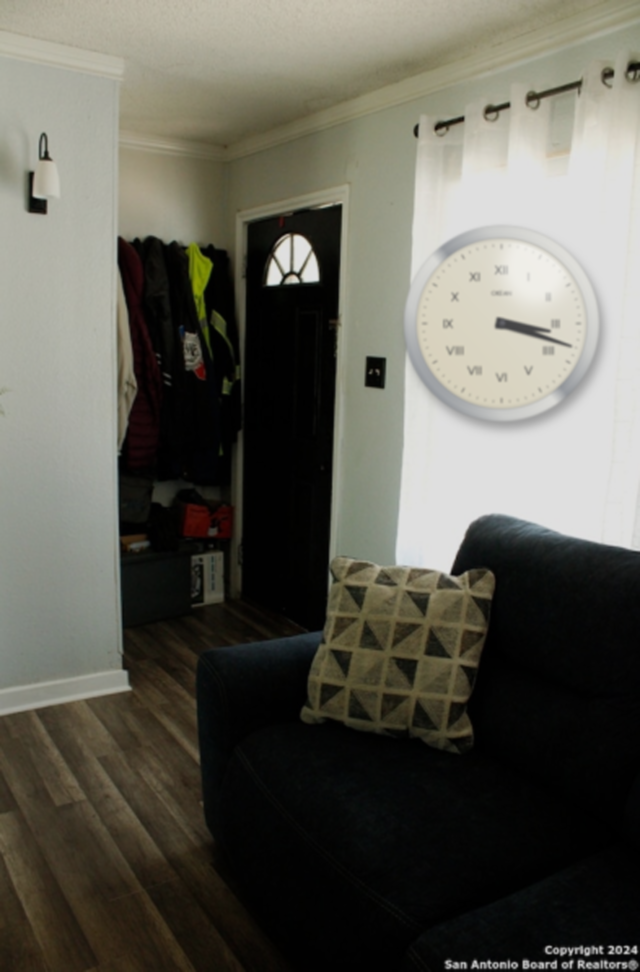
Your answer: 3,18
